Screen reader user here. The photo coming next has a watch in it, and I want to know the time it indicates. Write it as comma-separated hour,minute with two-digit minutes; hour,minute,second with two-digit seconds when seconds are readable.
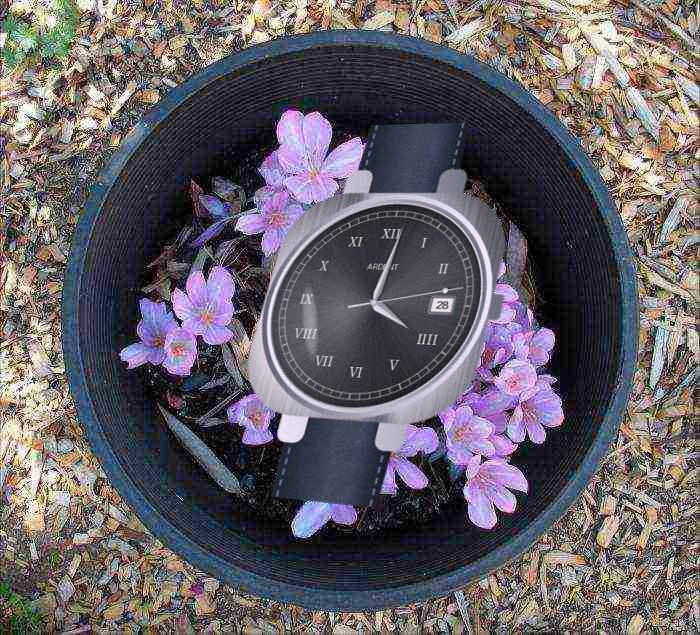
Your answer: 4,01,13
